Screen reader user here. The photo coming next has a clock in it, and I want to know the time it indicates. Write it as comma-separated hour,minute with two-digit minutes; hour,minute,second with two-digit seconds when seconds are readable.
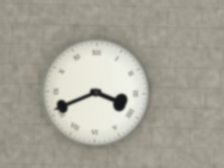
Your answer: 3,41
